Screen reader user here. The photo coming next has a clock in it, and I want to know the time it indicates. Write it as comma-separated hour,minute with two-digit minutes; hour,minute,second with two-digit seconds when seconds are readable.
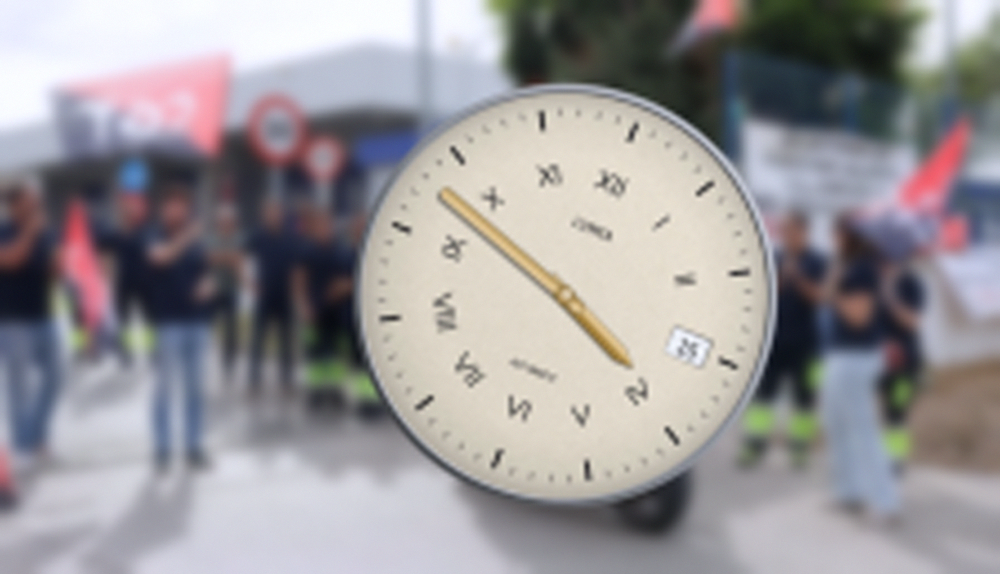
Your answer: 3,48
